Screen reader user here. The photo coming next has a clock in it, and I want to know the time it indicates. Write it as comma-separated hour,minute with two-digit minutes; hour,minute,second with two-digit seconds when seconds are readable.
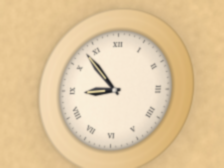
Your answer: 8,53
